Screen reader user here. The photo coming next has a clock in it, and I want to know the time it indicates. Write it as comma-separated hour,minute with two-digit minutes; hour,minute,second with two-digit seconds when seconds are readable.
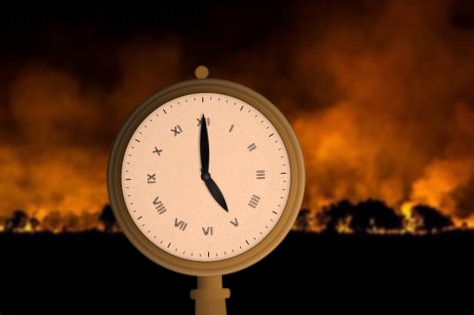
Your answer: 5,00
